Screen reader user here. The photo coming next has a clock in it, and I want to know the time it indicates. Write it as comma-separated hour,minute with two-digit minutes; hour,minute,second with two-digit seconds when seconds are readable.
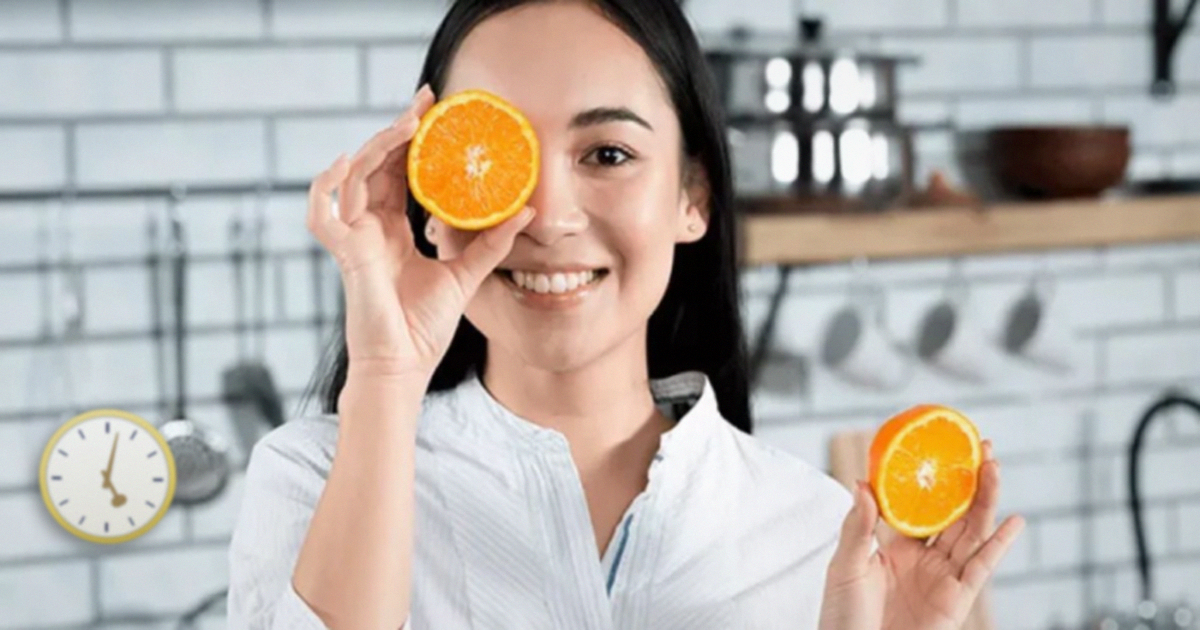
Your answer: 5,02
